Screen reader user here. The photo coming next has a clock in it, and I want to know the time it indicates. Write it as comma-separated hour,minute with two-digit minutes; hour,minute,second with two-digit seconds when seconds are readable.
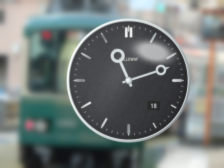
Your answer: 11,12
